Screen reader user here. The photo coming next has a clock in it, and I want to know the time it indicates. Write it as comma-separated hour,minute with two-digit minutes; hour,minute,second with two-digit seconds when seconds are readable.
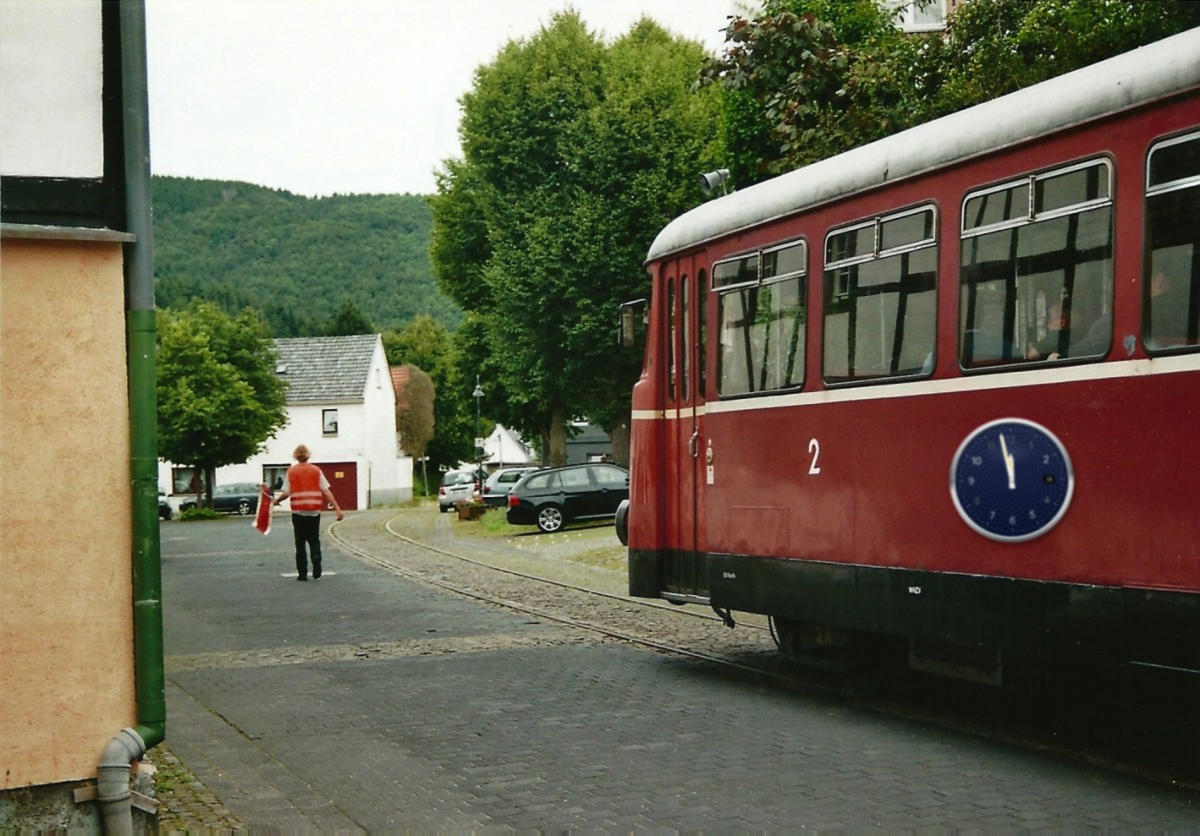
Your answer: 11,58
